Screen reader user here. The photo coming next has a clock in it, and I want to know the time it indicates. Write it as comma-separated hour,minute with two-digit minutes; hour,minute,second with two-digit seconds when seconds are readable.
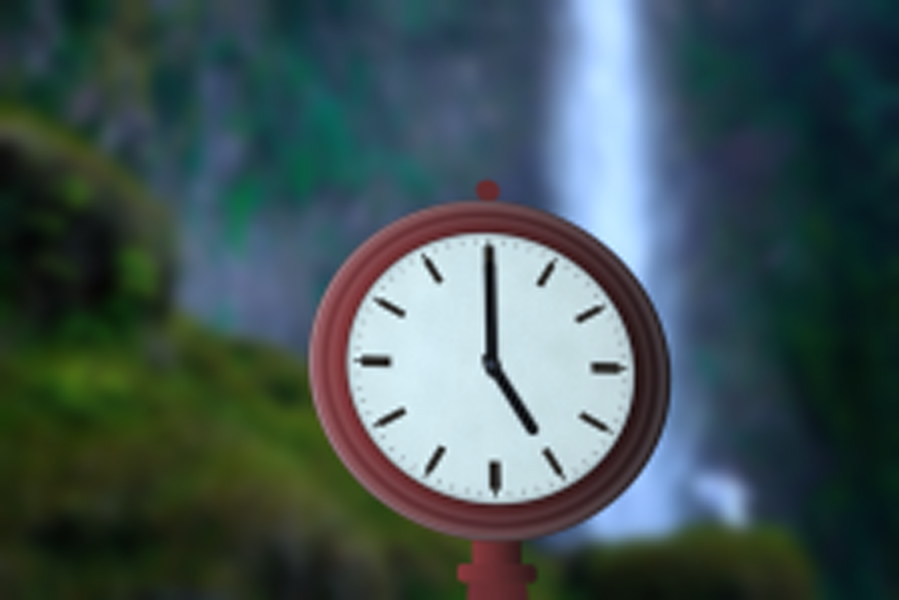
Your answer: 5,00
